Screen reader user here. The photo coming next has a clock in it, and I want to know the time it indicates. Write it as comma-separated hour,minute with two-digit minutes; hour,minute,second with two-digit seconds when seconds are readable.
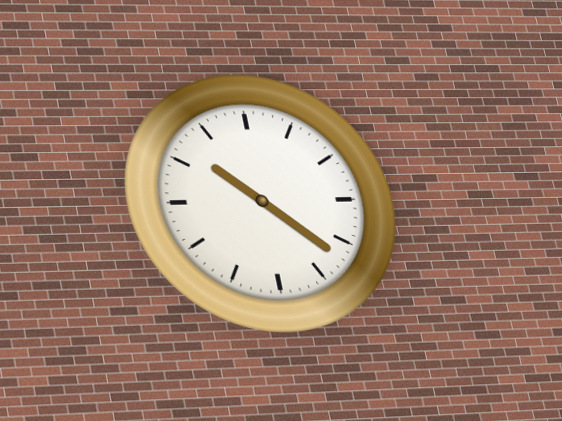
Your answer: 10,22
